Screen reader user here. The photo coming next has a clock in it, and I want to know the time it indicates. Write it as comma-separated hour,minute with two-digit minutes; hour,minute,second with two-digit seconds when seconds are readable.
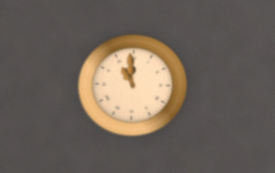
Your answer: 10,59
